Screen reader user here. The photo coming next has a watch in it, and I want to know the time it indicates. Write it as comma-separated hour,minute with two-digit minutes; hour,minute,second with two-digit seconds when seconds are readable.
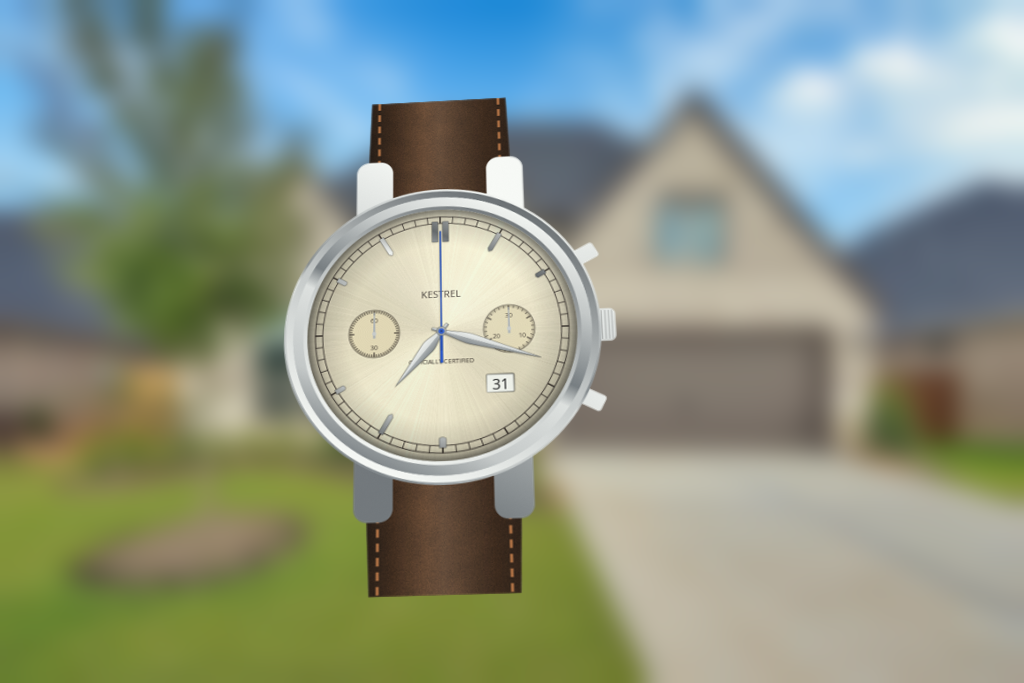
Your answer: 7,18
